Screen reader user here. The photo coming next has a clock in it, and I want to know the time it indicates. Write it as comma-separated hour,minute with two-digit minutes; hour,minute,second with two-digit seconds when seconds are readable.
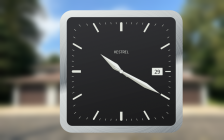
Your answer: 10,20
